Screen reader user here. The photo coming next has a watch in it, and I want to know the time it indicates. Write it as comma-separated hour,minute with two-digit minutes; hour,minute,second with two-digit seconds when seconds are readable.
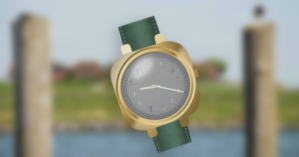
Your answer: 9,20
